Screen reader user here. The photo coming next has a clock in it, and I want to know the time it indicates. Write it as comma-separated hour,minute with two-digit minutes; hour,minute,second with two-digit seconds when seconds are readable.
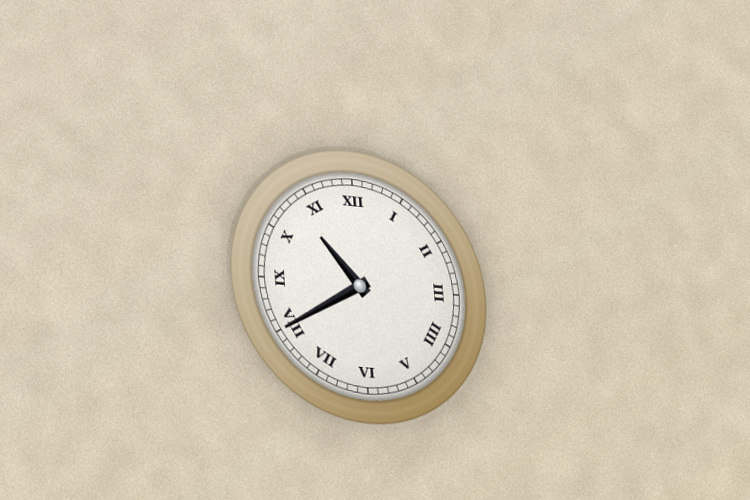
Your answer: 10,40
